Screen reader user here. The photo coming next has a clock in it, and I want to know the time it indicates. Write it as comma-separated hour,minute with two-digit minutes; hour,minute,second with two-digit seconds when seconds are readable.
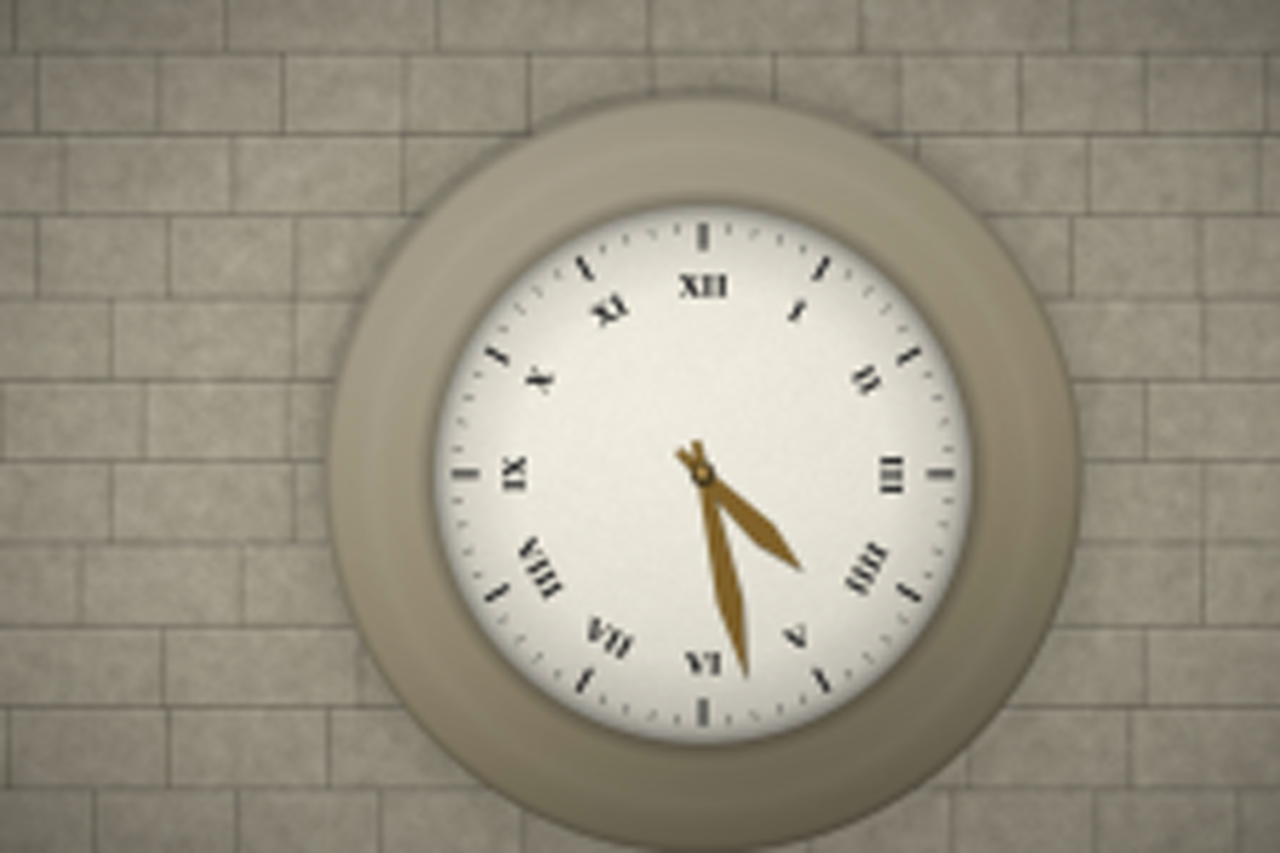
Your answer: 4,28
